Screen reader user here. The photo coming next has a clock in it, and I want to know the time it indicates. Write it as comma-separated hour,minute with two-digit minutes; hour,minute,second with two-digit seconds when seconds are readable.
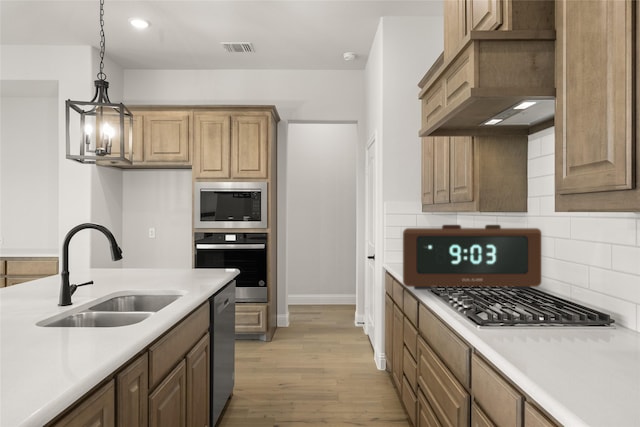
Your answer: 9,03
